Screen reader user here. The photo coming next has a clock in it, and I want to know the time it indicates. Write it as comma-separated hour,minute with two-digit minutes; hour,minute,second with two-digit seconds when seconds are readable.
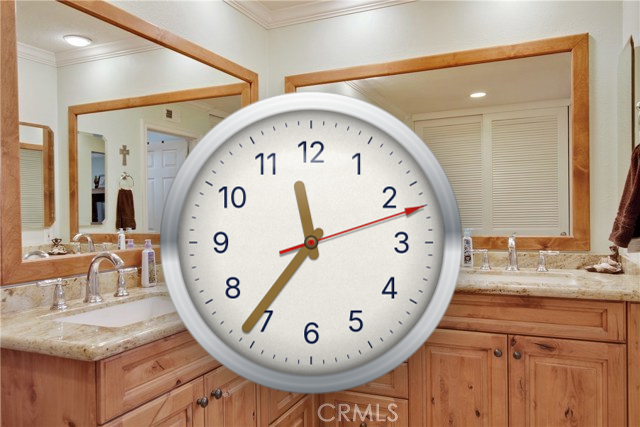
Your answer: 11,36,12
